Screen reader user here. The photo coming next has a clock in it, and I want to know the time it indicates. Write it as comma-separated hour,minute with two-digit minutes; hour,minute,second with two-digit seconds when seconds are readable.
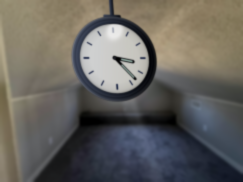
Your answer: 3,23
